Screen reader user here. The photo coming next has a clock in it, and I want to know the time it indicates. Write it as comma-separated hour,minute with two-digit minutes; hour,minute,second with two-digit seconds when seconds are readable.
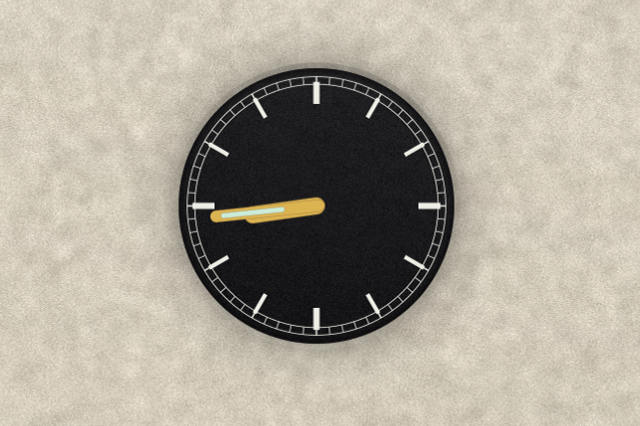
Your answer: 8,44
